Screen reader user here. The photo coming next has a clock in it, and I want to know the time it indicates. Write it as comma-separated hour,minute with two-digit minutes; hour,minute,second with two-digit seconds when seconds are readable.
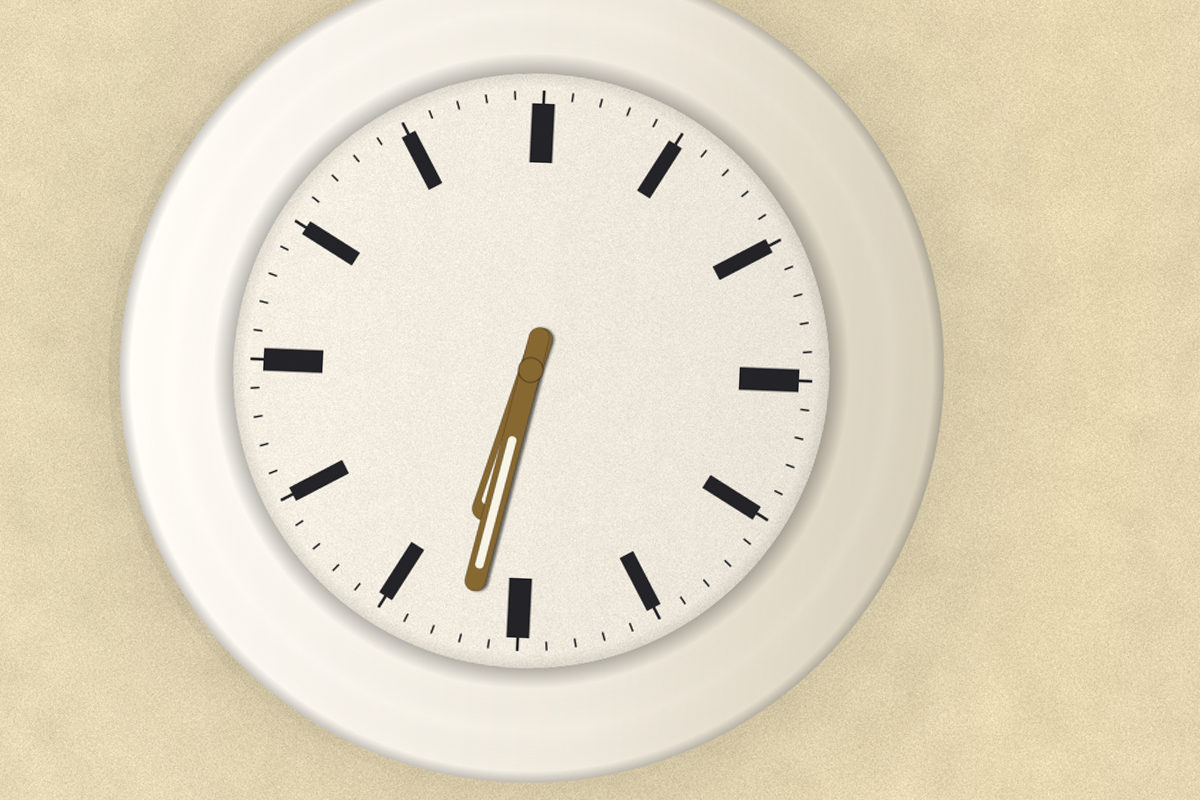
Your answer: 6,32
